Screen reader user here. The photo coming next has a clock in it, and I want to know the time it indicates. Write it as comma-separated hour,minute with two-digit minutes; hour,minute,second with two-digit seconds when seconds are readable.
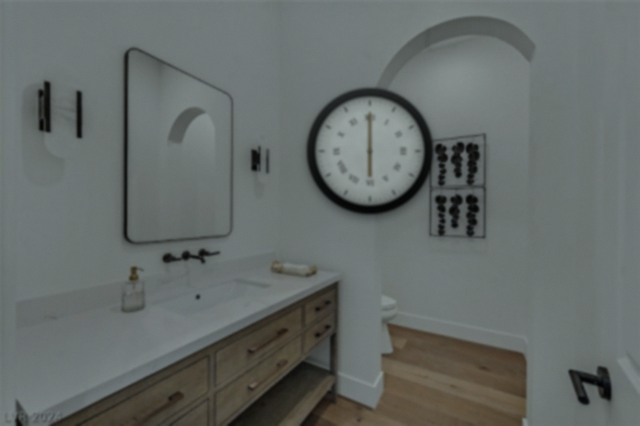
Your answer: 6,00
